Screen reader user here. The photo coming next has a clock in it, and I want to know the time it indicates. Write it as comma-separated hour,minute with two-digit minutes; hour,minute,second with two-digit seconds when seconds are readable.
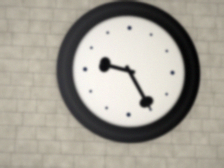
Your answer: 9,25
